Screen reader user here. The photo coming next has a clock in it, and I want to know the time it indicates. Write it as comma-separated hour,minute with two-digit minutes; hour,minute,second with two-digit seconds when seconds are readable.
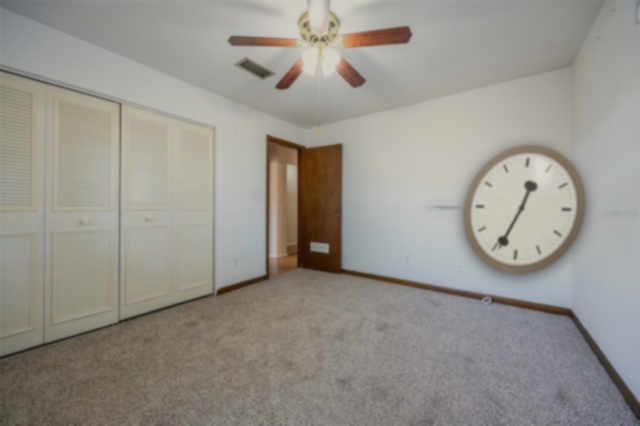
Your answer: 12,34
